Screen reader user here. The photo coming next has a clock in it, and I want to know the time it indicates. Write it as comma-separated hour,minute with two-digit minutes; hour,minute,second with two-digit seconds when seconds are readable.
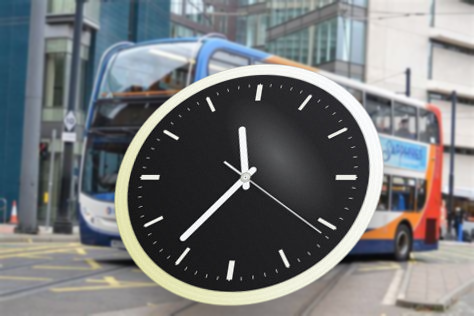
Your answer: 11,36,21
